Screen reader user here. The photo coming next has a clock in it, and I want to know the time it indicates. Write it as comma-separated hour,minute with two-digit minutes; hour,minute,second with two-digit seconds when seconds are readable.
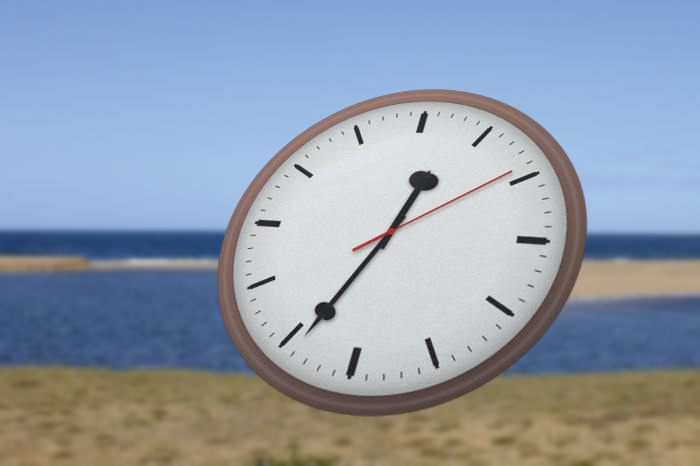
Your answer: 12,34,09
